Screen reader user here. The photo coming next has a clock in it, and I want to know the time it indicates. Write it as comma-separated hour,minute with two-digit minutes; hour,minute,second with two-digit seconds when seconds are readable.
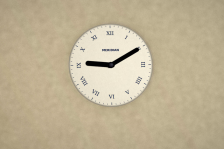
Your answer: 9,10
